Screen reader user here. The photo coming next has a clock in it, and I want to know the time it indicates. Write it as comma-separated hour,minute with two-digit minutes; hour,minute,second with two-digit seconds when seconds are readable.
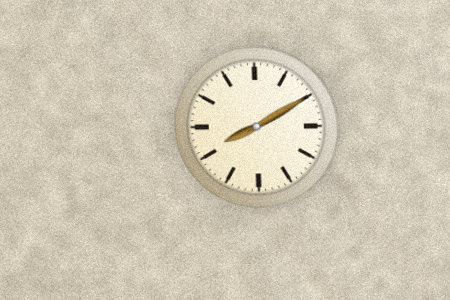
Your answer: 8,10
